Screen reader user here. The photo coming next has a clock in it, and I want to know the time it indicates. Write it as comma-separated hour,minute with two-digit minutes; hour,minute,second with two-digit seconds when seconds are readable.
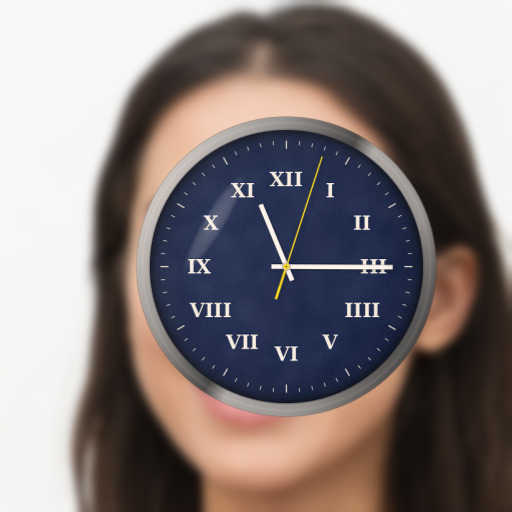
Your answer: 11,15,03
